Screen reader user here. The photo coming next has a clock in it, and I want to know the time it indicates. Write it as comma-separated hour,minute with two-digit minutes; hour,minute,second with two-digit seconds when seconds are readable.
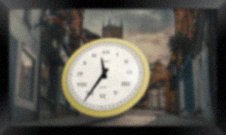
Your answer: 11,35
